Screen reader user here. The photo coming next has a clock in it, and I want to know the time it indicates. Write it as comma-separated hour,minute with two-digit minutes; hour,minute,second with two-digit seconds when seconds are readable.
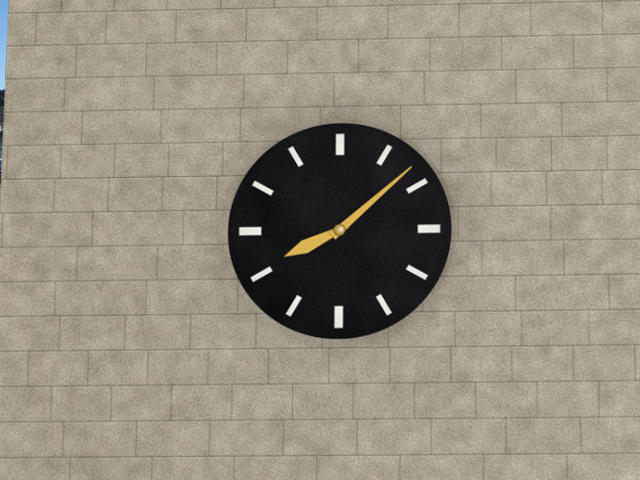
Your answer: 8,08
